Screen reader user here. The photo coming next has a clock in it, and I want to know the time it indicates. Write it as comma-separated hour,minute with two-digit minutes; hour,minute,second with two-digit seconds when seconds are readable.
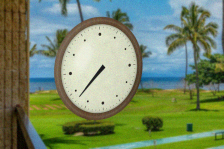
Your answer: 7,38
